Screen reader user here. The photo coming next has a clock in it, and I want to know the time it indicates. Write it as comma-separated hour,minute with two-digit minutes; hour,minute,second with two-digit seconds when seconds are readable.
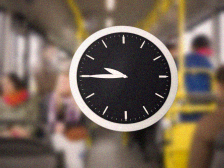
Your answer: 9,45
